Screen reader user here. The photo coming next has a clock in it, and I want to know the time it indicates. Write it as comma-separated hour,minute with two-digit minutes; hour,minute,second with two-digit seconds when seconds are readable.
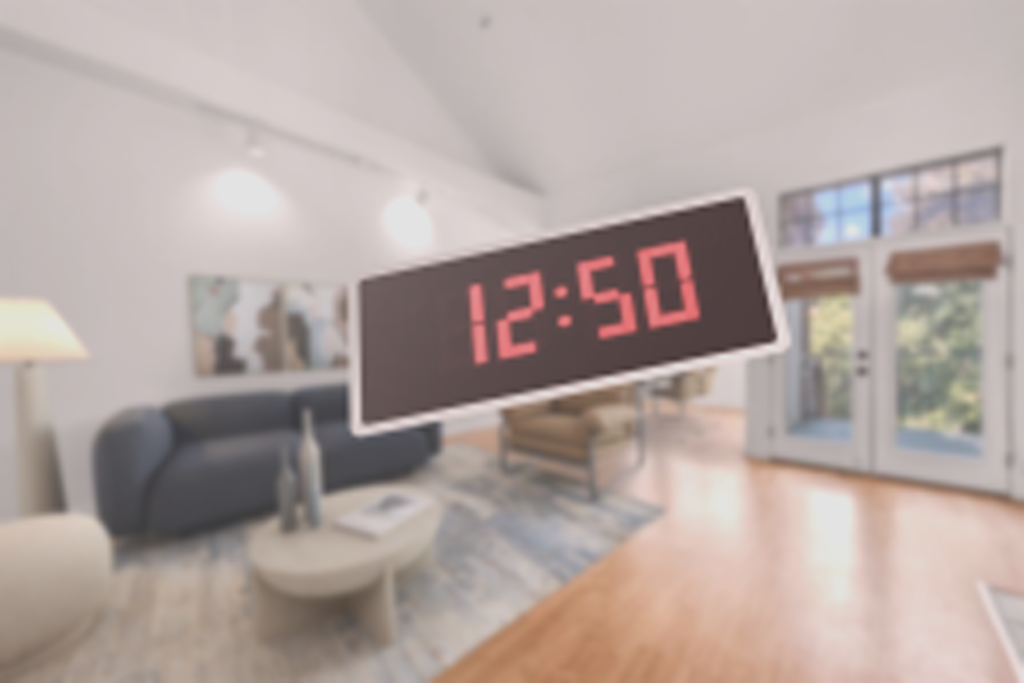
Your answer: 12,50
